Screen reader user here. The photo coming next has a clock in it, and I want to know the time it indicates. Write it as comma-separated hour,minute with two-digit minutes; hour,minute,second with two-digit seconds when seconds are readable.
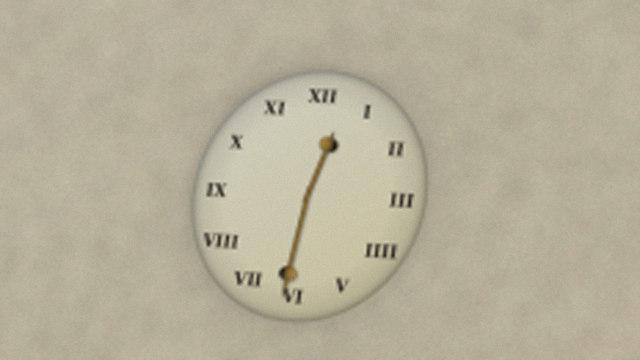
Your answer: 12,31
